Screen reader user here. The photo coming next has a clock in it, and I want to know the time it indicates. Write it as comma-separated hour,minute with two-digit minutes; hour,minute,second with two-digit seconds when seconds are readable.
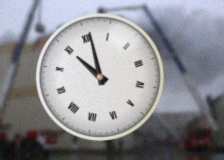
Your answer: 11,01
